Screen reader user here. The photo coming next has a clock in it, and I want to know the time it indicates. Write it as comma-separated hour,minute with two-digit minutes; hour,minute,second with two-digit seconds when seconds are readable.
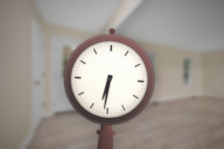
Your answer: 6,31
